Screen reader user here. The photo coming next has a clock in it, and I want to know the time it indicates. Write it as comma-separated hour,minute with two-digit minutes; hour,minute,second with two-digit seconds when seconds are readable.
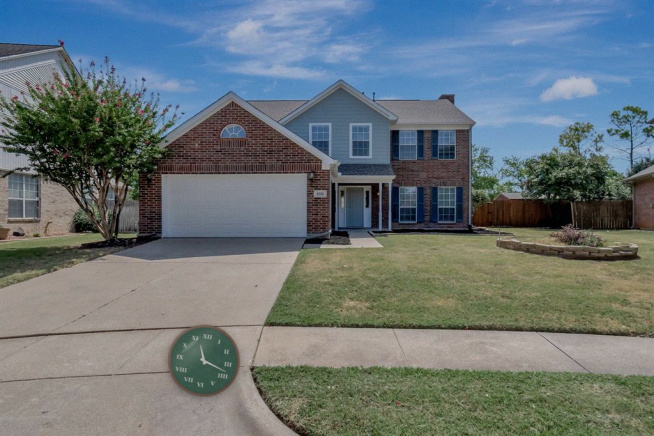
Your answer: 11,18
